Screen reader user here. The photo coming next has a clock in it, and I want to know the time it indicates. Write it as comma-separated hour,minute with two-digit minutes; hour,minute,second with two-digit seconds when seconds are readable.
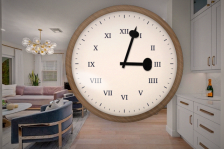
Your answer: 3,03
